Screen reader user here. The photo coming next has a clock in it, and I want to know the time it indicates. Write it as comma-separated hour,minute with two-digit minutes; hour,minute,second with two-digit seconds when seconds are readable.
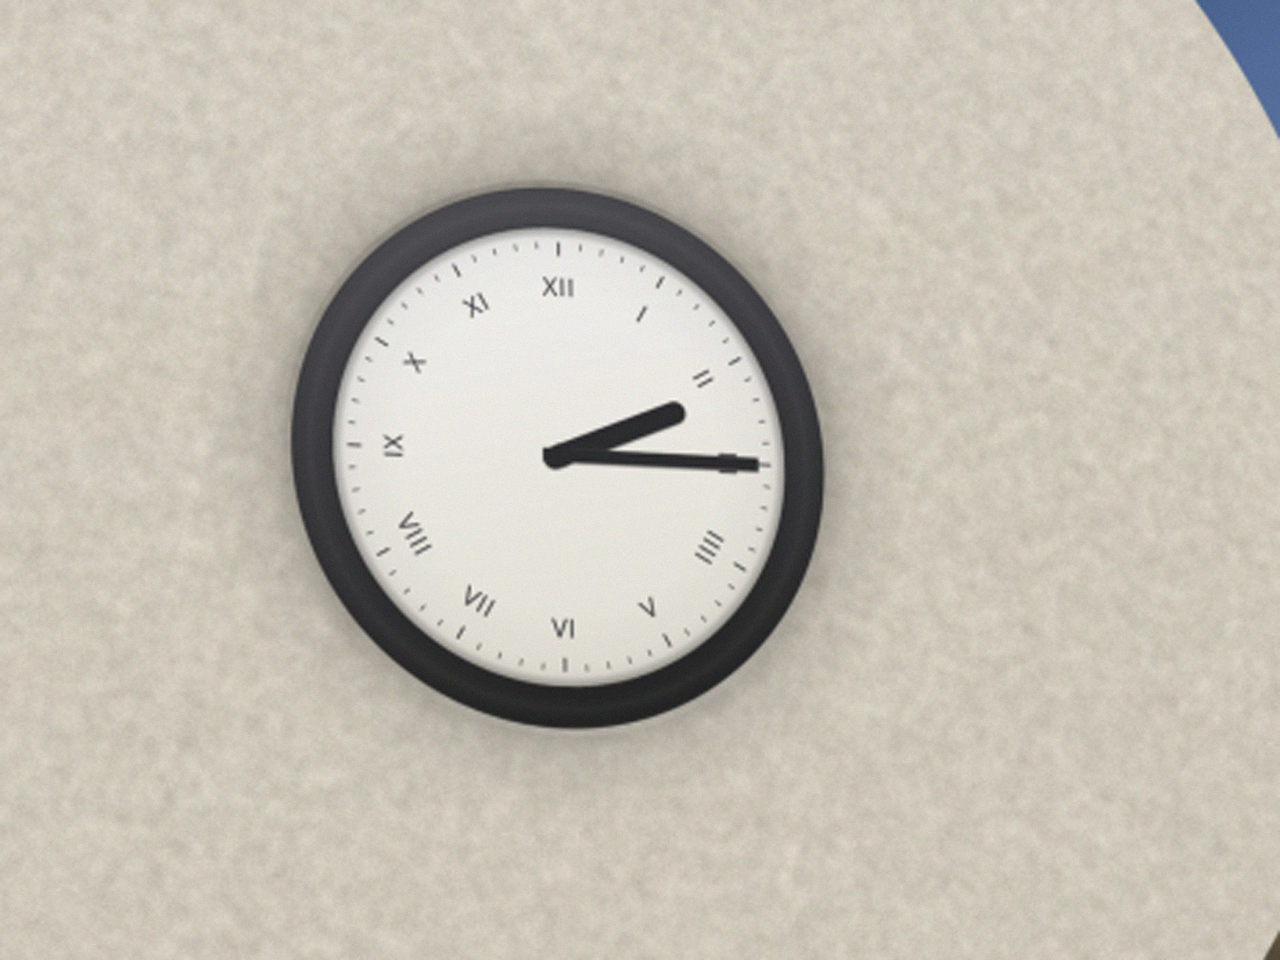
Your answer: 2,15
